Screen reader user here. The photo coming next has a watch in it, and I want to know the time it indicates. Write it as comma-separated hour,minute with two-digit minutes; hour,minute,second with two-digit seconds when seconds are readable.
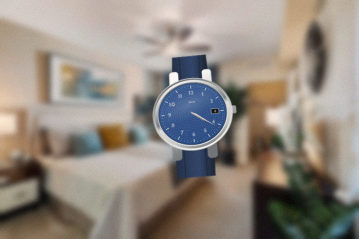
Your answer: 4,21
